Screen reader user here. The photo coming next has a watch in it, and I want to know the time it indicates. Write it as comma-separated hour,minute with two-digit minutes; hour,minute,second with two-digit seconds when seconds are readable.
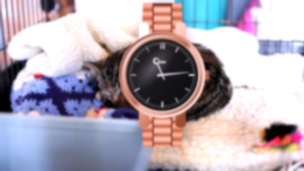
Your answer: 11,14
